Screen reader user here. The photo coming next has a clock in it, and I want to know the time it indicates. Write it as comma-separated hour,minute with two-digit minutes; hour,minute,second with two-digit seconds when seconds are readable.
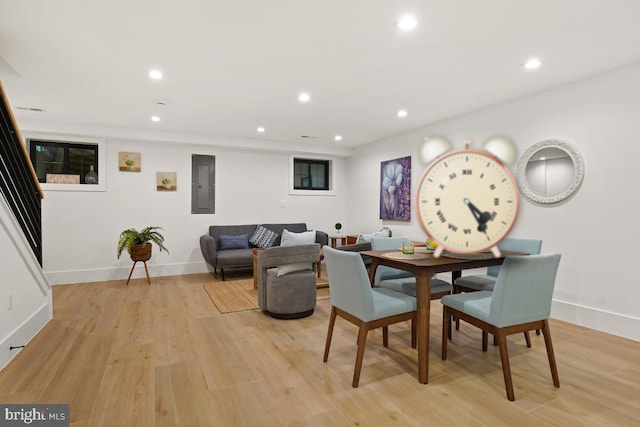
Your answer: 4,25
